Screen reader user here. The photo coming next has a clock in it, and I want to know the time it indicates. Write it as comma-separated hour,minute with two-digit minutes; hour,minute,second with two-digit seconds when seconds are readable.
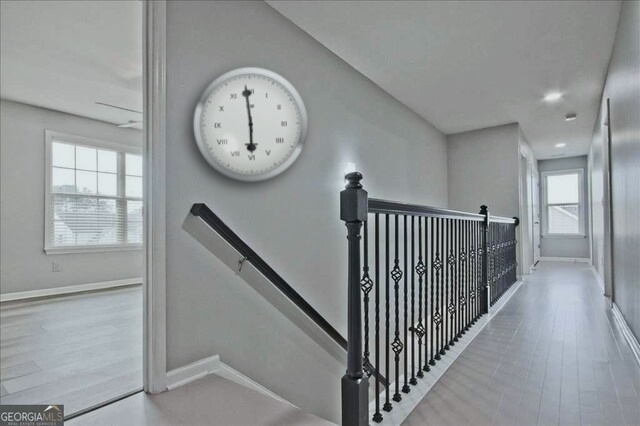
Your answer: 5,59
